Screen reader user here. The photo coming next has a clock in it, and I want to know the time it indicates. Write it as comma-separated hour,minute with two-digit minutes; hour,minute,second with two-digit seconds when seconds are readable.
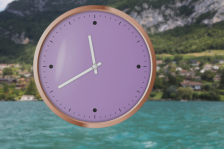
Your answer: 11,40
